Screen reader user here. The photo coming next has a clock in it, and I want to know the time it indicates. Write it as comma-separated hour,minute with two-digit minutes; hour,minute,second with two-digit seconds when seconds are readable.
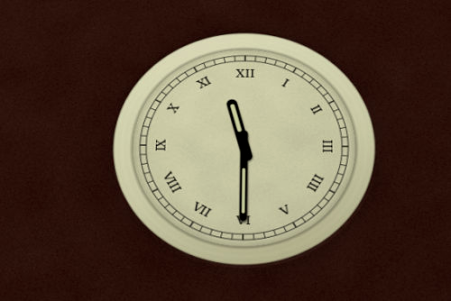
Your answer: 11,30
